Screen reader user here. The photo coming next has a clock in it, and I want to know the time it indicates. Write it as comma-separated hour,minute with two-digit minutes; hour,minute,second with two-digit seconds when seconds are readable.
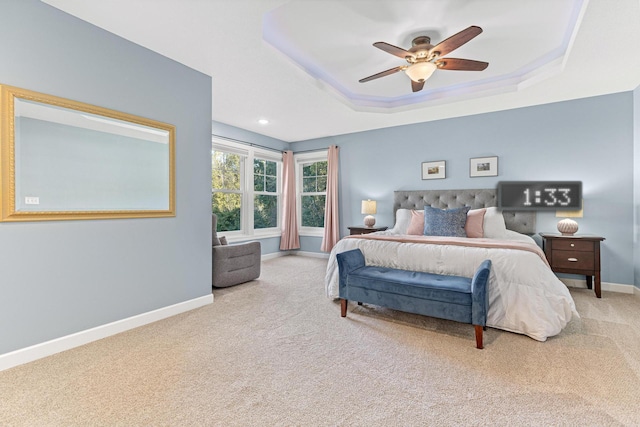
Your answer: 1,33
